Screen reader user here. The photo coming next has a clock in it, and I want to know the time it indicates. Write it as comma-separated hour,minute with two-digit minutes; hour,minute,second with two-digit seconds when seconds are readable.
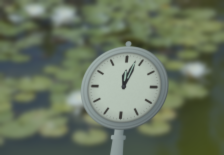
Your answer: 12,03
